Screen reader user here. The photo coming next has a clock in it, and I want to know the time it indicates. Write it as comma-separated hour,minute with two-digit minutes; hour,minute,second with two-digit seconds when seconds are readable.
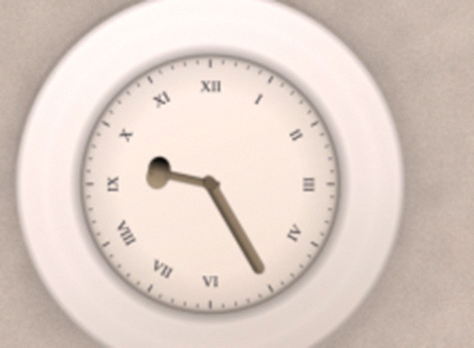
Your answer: 9,25
